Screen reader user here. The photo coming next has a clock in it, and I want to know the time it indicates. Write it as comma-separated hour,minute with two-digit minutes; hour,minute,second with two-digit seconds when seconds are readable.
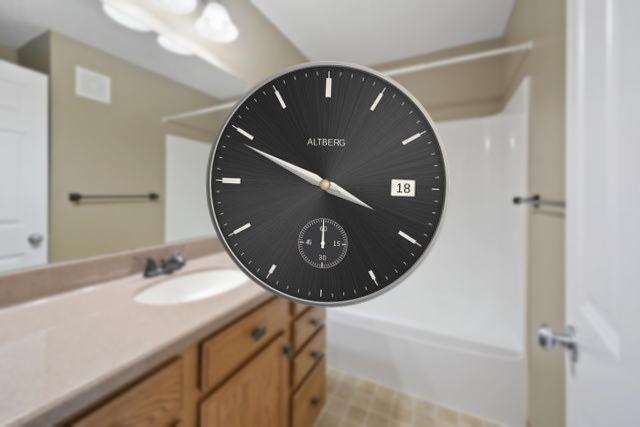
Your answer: 3,49
